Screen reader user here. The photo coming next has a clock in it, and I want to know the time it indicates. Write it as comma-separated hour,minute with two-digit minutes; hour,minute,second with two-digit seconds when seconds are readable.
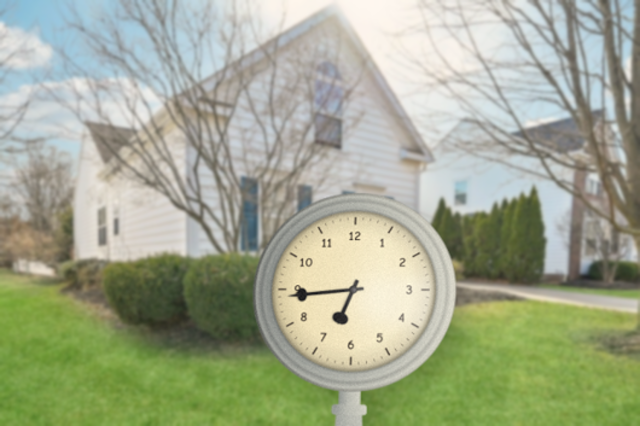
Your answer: 6,44
